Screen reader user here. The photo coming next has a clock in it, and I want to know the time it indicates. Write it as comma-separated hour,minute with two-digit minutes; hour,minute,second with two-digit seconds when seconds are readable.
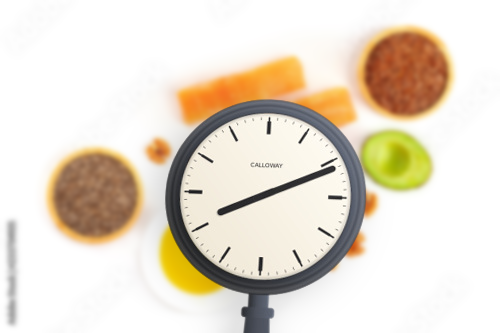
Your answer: 8,11
